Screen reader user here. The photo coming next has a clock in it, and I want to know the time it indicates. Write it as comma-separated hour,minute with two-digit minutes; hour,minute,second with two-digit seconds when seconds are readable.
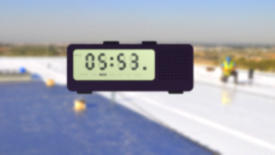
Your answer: 5,53
